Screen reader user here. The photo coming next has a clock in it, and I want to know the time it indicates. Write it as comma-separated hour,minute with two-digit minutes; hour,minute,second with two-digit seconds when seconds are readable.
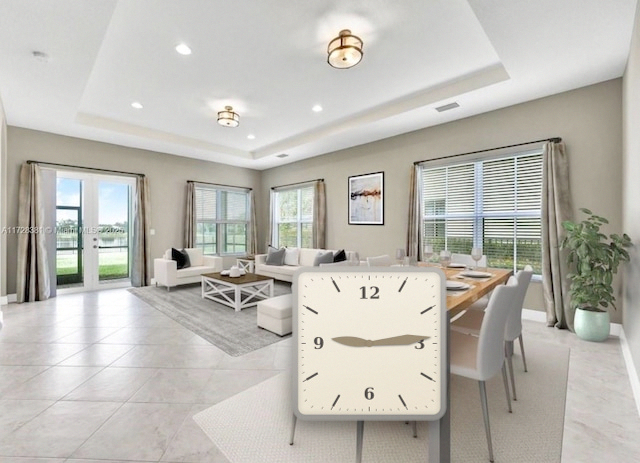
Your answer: 9,14
